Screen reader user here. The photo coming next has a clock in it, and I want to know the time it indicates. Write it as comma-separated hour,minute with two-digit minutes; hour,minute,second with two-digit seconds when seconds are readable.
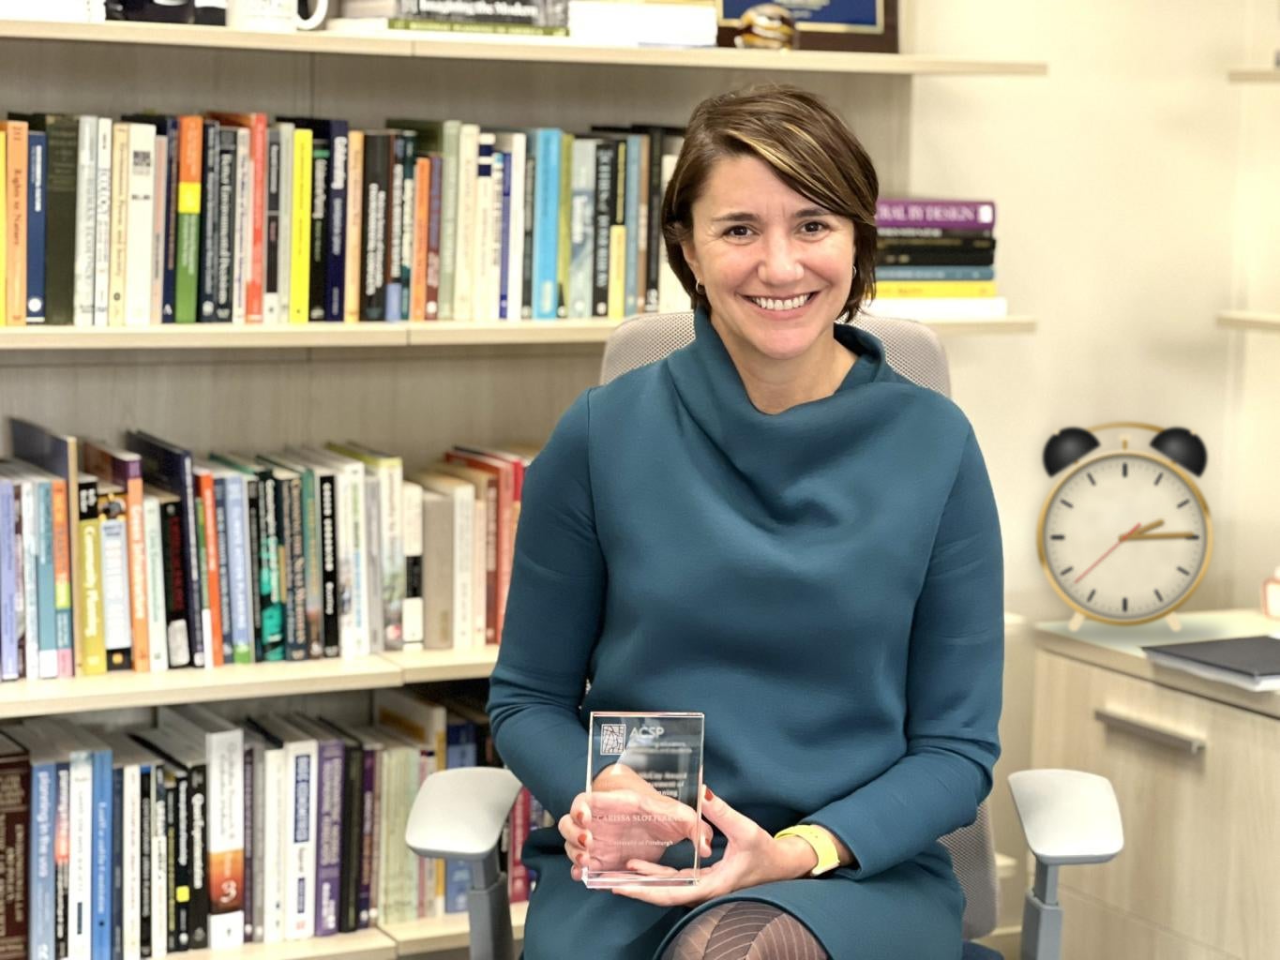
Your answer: 2,14,38
